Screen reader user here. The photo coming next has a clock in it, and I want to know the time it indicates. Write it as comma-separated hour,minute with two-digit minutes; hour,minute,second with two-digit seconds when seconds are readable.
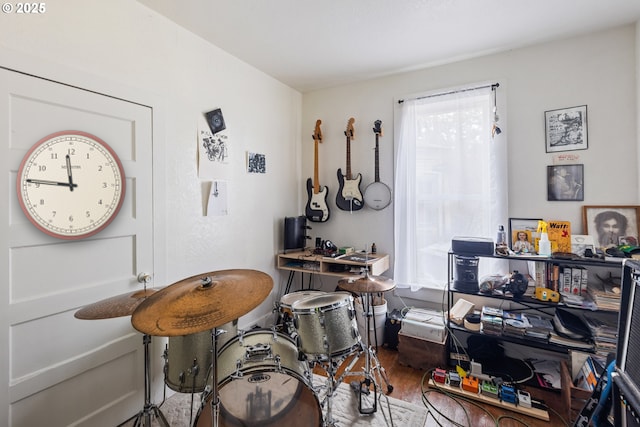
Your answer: 11,46
